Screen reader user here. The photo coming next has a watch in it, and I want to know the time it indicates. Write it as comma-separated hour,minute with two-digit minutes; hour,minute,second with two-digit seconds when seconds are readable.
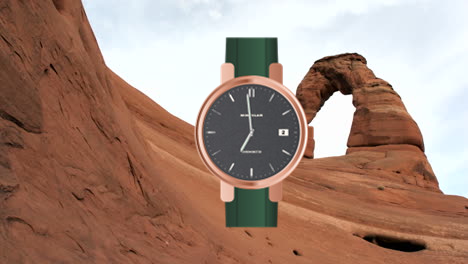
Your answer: 6,59
